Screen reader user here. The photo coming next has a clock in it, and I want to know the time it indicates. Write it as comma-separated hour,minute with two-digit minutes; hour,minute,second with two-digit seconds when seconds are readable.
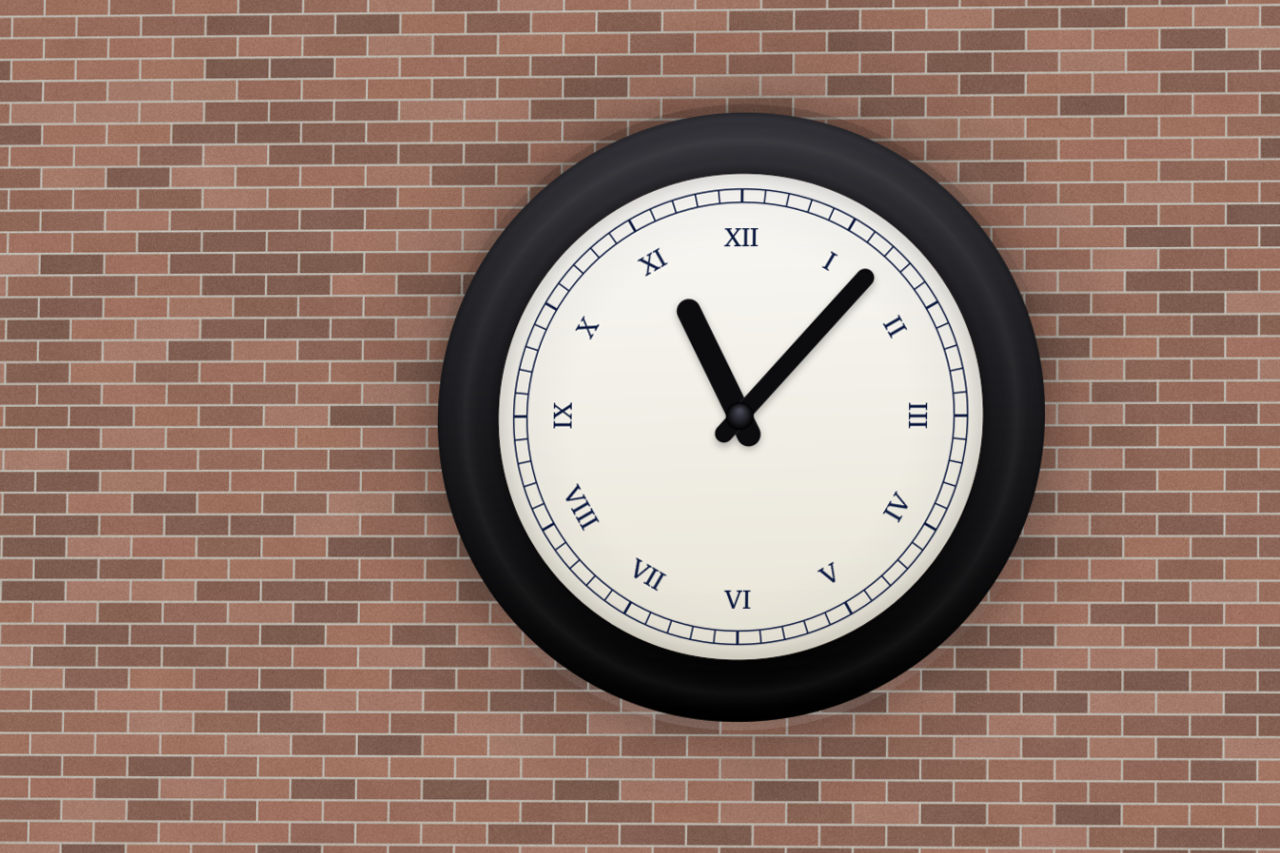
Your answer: 11,07
